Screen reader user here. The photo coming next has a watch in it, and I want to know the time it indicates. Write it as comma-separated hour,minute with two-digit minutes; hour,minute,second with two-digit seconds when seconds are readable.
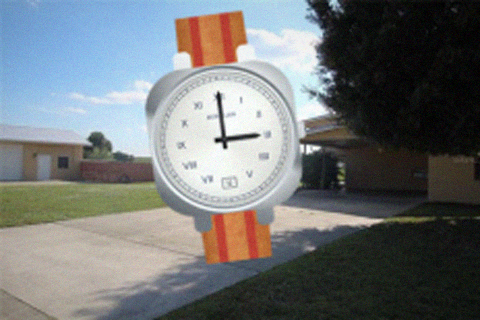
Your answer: 3,00
